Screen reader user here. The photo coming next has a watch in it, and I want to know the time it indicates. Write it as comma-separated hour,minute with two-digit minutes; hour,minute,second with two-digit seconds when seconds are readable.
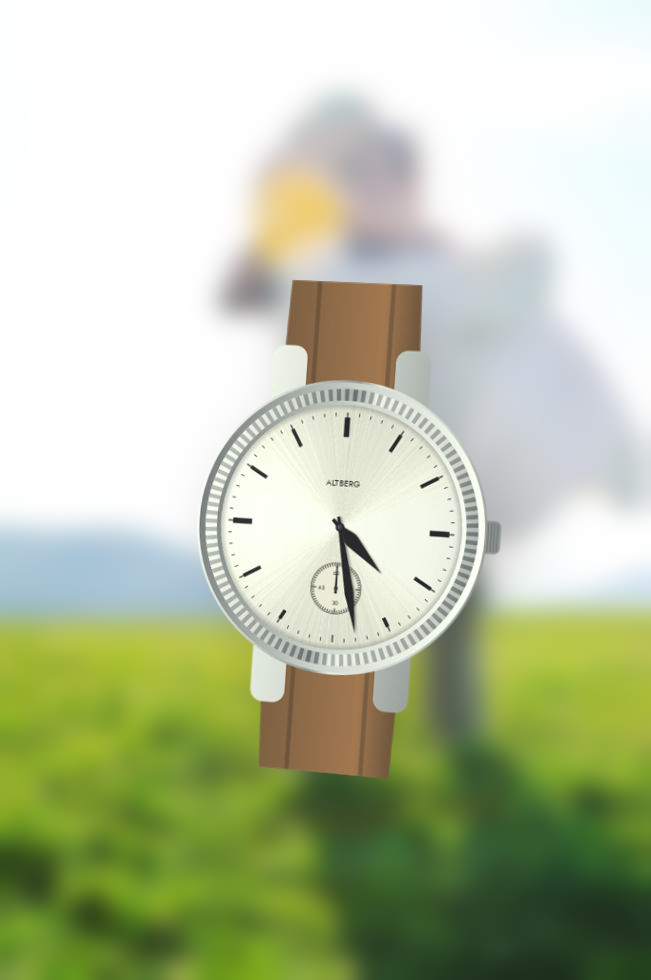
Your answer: 4,28
